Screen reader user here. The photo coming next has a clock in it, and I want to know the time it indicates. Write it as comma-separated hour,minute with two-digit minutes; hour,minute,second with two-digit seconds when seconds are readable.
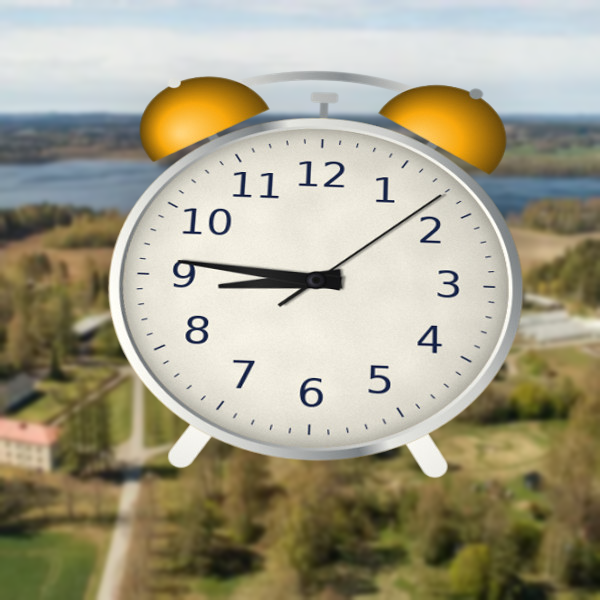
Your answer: 8,46,08
